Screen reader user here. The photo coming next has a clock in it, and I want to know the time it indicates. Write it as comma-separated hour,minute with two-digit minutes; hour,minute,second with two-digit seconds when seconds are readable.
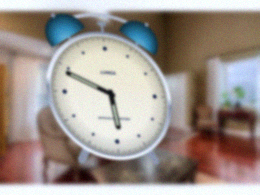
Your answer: 5,49
